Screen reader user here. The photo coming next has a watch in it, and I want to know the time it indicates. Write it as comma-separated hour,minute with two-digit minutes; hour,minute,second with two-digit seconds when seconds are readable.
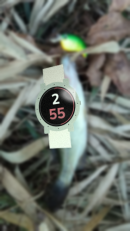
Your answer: 2,55
